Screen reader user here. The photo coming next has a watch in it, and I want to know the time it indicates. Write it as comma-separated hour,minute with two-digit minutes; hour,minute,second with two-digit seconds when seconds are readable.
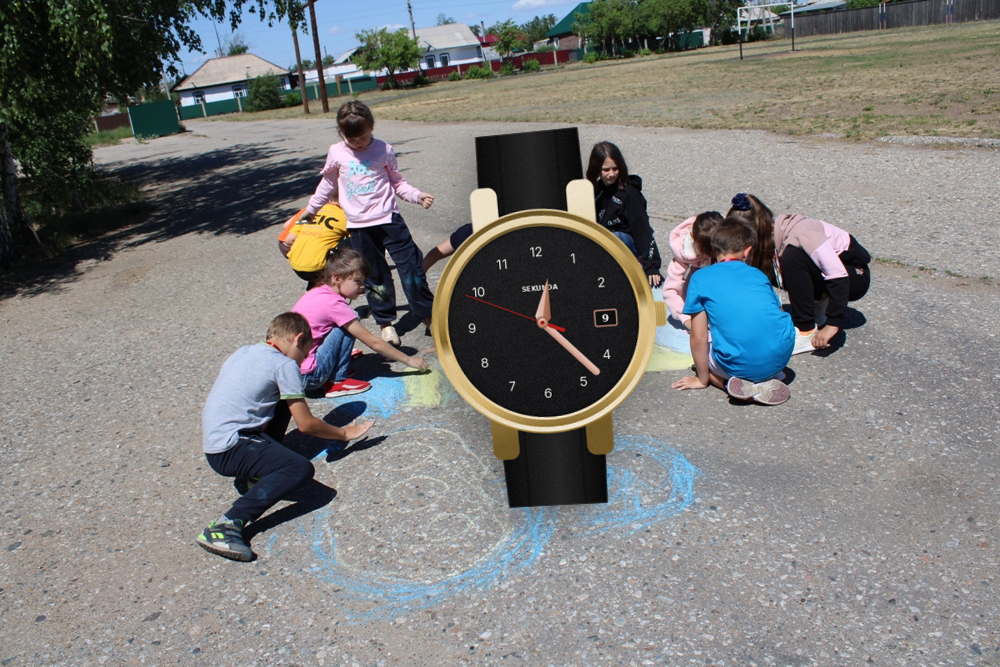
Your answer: 12,22,49
